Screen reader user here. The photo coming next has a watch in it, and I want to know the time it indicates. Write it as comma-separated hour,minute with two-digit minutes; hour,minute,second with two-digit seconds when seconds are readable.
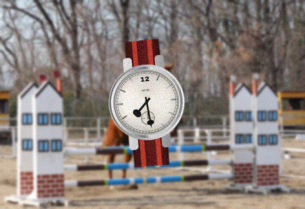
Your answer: 7,29
